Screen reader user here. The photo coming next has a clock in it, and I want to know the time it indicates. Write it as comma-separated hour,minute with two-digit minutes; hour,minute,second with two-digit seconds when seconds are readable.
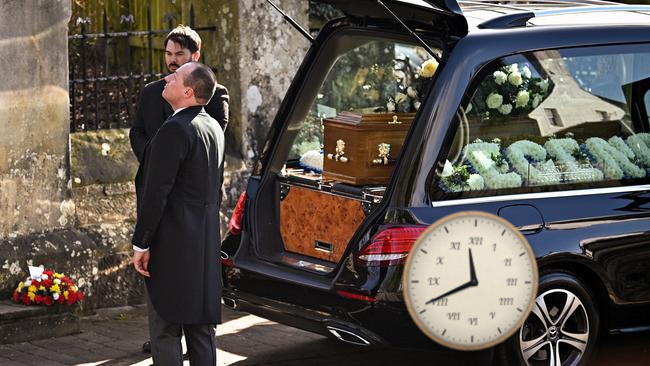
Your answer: 11,41
